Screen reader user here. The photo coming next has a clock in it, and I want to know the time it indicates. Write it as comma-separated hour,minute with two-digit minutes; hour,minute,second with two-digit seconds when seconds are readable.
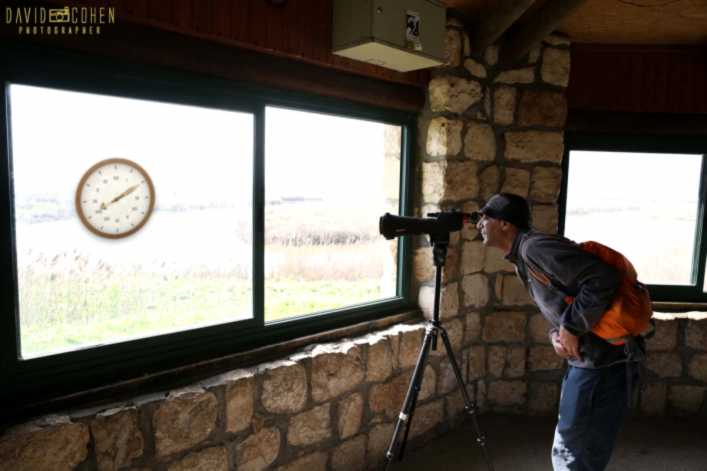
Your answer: 8,10
